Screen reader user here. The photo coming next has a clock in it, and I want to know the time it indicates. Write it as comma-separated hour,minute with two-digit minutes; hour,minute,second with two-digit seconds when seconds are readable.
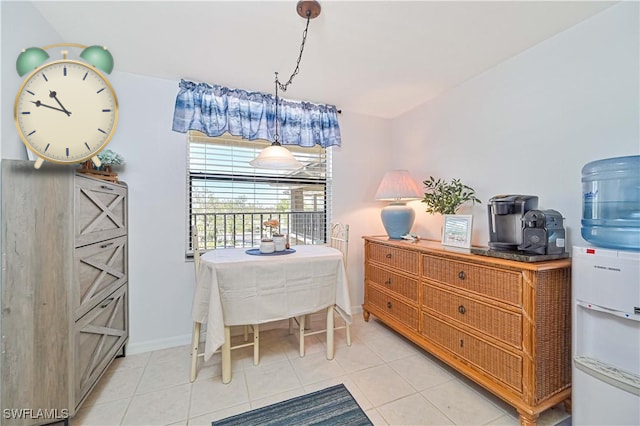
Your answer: 10,48
